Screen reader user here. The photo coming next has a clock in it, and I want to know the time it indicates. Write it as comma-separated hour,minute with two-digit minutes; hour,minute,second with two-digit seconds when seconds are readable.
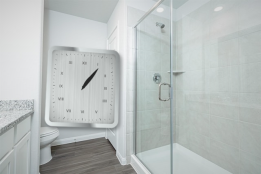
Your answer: 1,06
